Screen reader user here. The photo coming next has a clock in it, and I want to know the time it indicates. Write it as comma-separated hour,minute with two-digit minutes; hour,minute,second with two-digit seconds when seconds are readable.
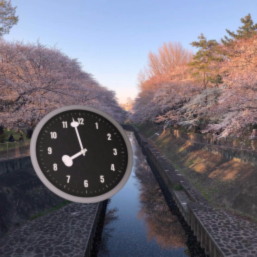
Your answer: 7,58
